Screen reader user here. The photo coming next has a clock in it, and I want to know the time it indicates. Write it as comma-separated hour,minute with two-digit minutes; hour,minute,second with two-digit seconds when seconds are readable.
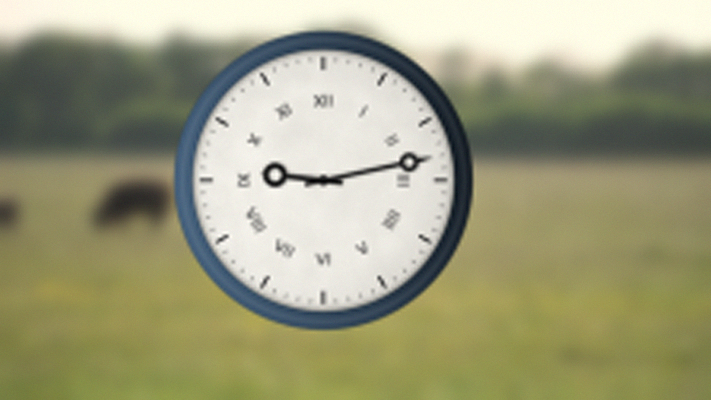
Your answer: 9,13
